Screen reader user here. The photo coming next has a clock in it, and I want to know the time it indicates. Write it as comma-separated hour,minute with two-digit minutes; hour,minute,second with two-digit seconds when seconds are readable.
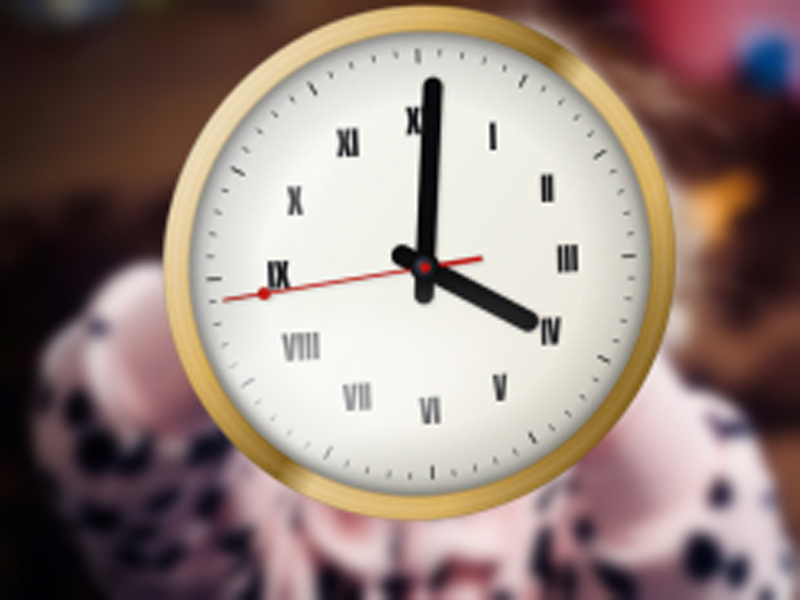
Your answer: 4,00,44
